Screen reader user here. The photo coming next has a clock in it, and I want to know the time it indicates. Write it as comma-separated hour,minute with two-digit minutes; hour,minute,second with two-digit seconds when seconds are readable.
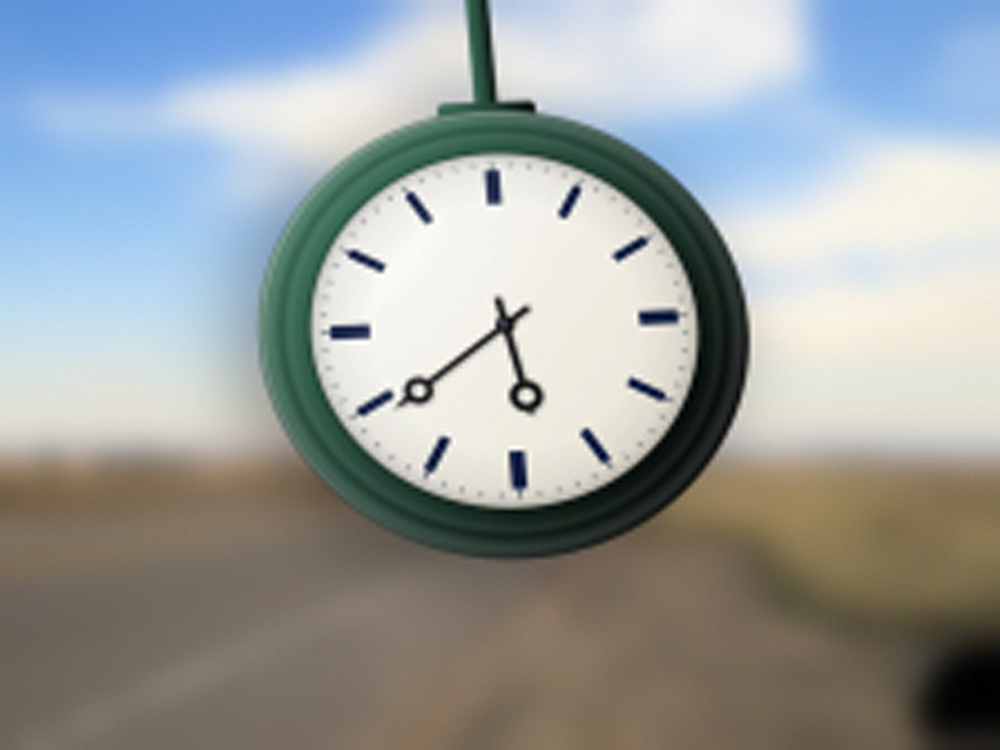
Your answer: 5,39
